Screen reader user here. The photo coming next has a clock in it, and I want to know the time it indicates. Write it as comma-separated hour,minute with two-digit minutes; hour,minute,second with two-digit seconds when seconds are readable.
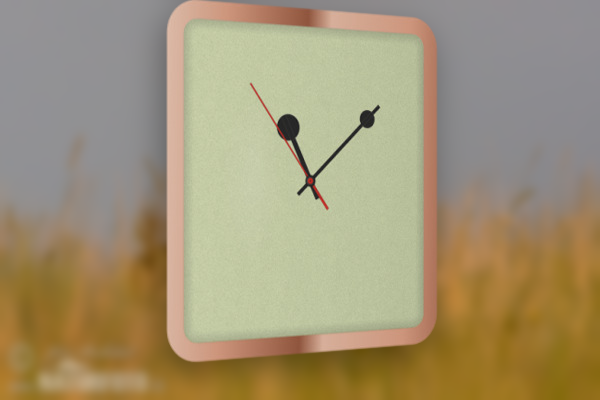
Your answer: 11,07,54
